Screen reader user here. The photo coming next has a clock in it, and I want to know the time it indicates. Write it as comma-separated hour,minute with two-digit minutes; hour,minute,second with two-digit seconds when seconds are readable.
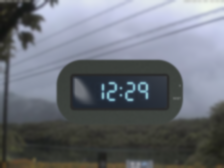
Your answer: 12,29
